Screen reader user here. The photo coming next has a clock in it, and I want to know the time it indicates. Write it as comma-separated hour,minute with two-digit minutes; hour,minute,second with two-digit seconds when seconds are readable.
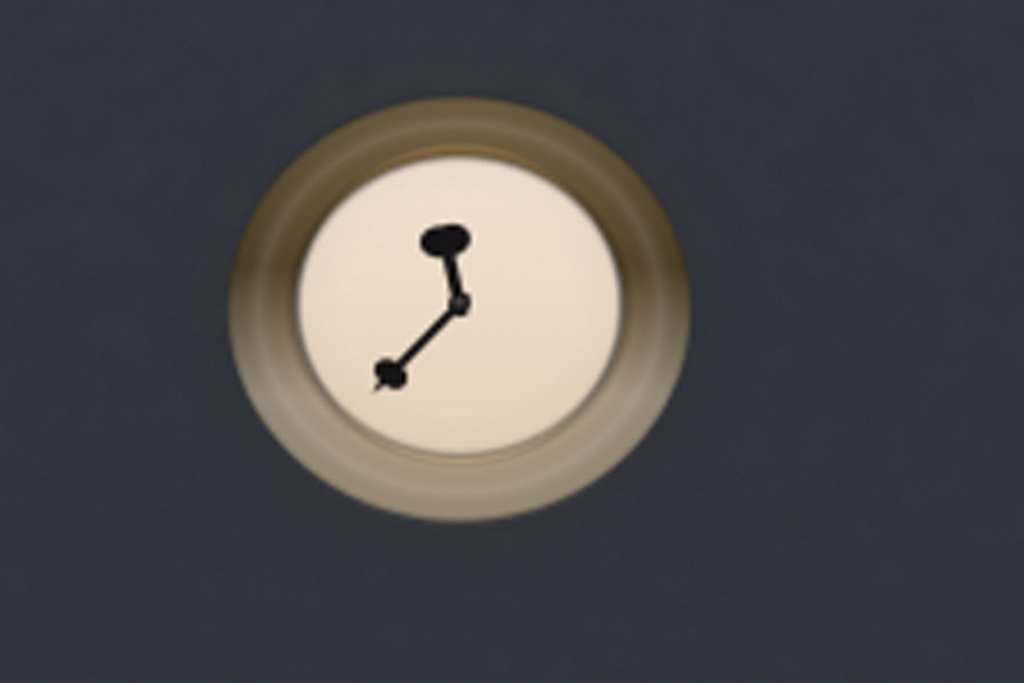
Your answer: 11,37
